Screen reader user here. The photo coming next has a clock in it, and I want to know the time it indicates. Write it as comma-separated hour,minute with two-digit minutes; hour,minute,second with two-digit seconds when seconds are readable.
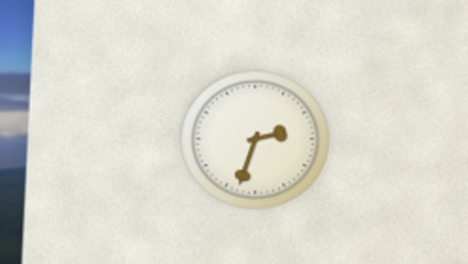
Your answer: 2,33
